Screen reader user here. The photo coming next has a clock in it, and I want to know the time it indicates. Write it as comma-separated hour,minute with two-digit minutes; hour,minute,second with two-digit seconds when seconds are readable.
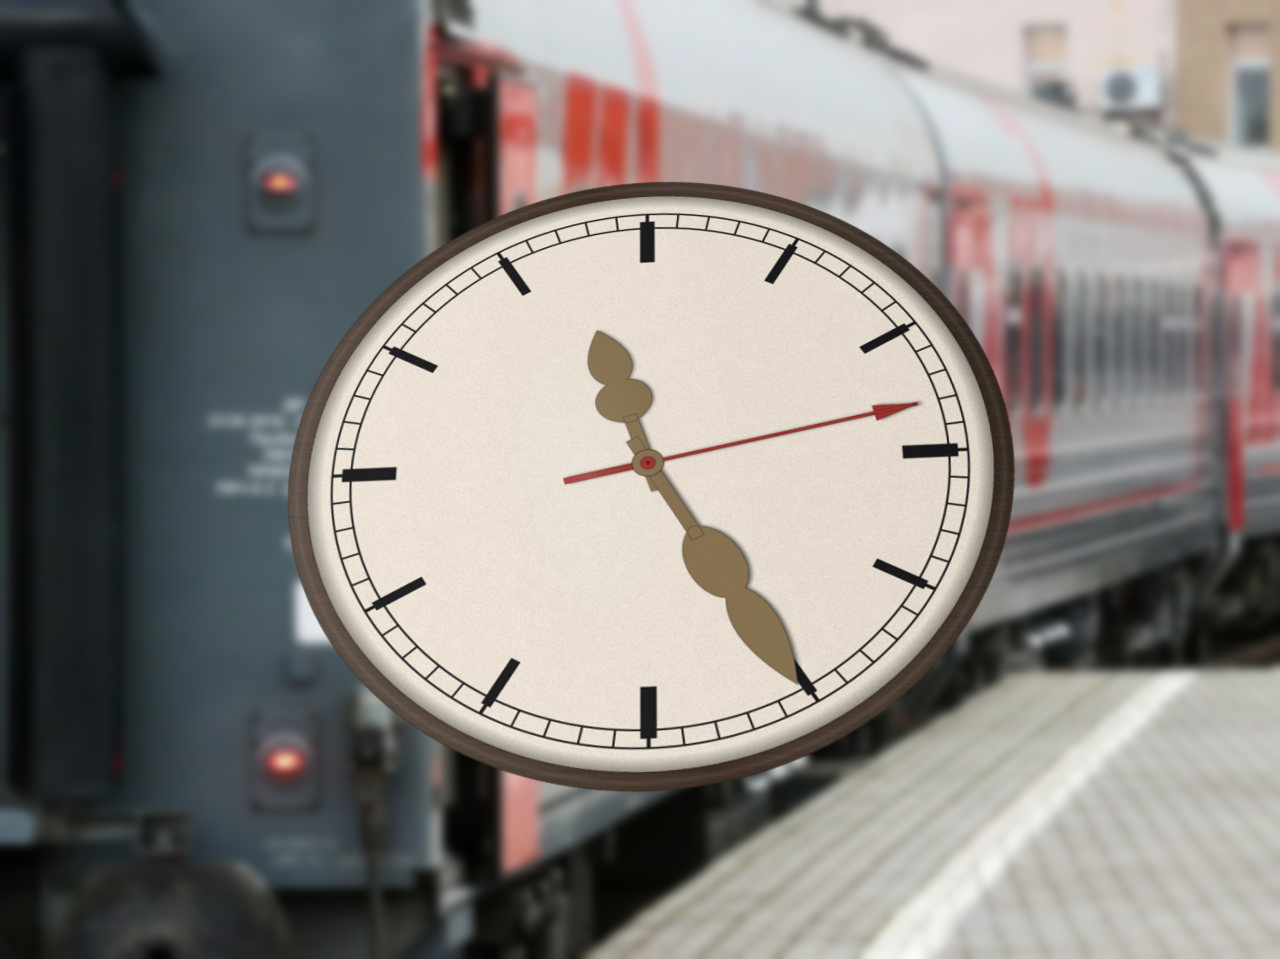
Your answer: 11,25,13
